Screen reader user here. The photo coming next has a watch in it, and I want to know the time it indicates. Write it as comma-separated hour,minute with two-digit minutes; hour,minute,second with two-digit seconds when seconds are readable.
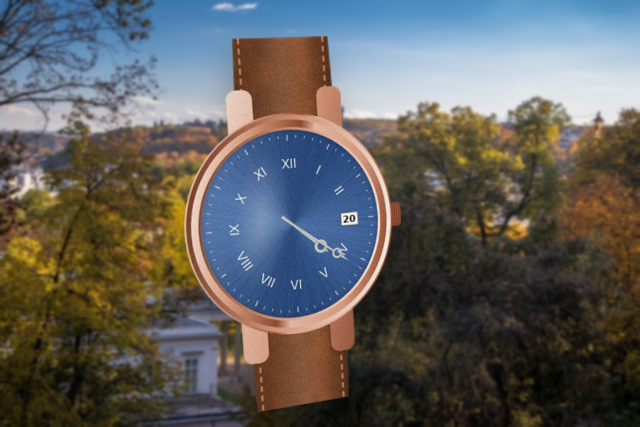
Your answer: 4,21
